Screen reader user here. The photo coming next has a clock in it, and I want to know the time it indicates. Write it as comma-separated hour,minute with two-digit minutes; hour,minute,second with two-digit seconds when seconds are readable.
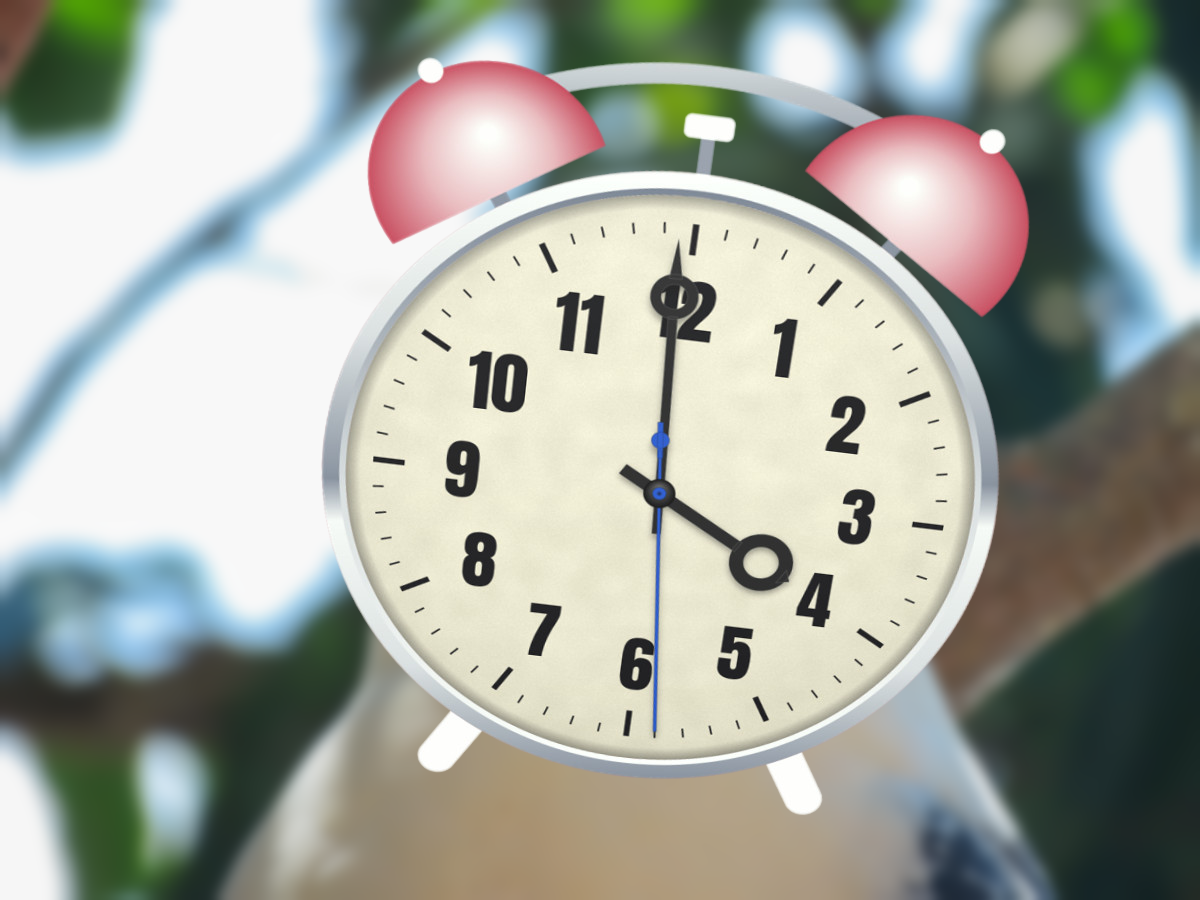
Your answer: 3,59,29
